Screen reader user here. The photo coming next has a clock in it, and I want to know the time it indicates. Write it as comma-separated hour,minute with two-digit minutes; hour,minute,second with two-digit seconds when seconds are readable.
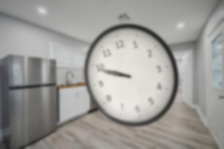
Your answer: 9,49
